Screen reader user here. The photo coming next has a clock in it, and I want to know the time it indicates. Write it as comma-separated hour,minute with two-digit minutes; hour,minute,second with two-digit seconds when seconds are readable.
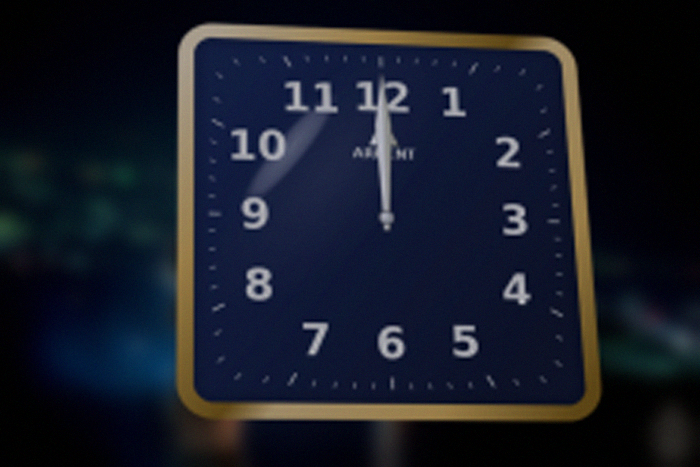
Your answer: 12,00
